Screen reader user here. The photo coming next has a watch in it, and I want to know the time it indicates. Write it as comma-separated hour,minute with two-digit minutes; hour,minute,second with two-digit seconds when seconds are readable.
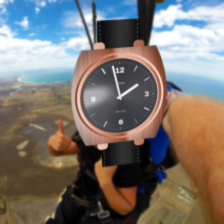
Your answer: 1,58
